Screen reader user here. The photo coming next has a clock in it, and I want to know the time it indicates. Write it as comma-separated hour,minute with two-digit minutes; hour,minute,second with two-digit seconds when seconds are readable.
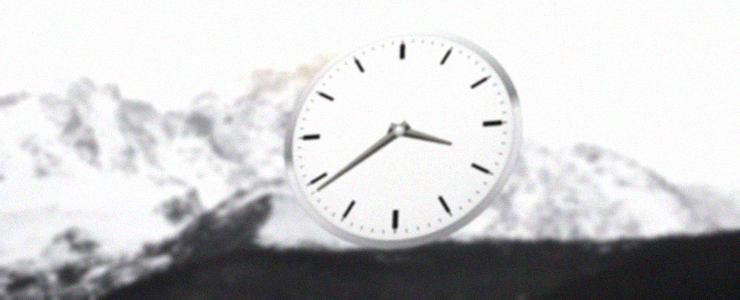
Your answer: 3,39
